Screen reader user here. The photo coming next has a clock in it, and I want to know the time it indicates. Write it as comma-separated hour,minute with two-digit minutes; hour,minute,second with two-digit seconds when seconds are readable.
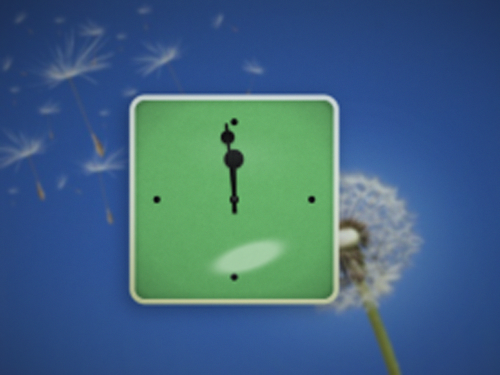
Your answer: 11,59
